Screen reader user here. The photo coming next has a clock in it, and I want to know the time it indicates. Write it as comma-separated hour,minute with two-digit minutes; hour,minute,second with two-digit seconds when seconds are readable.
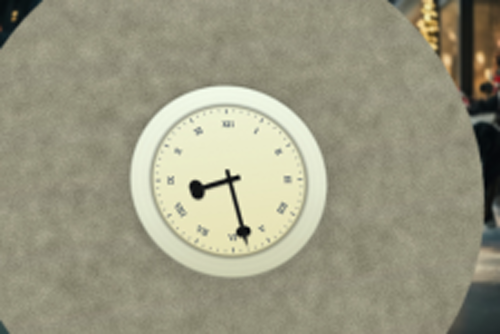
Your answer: 8,28
